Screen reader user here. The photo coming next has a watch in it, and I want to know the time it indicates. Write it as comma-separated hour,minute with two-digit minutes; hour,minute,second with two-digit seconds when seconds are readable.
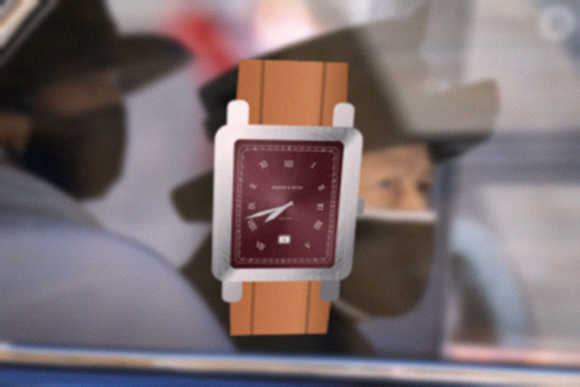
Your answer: 7,42
